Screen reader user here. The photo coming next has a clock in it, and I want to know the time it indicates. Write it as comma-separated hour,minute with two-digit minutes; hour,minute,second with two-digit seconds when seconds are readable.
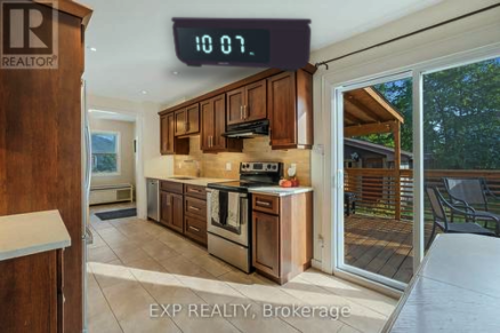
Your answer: 10,07
